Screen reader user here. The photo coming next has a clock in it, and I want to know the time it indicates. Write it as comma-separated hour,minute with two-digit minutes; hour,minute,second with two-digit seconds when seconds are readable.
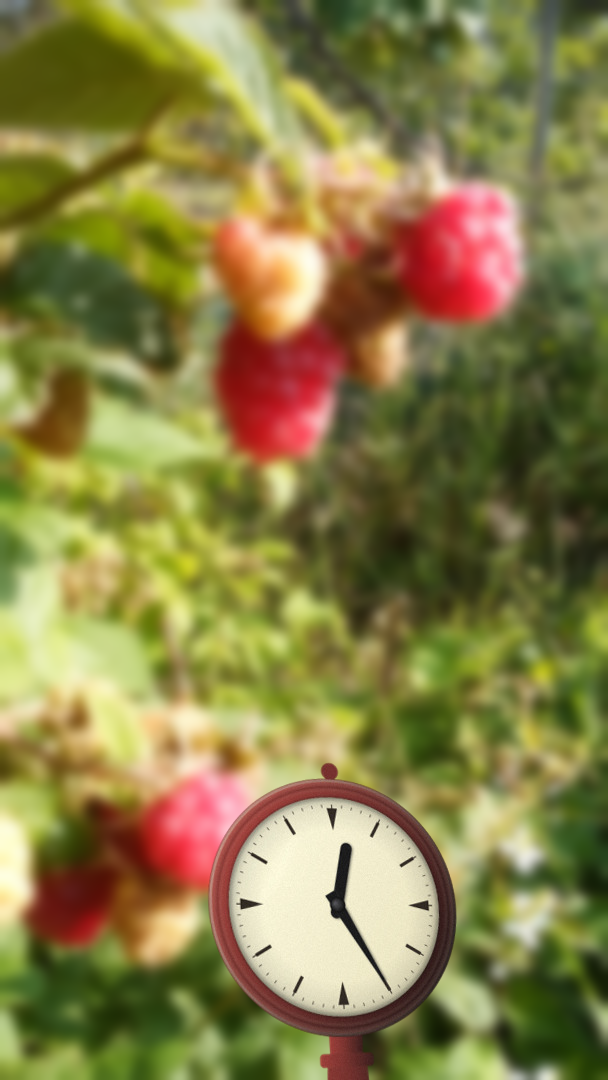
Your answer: 12,25
